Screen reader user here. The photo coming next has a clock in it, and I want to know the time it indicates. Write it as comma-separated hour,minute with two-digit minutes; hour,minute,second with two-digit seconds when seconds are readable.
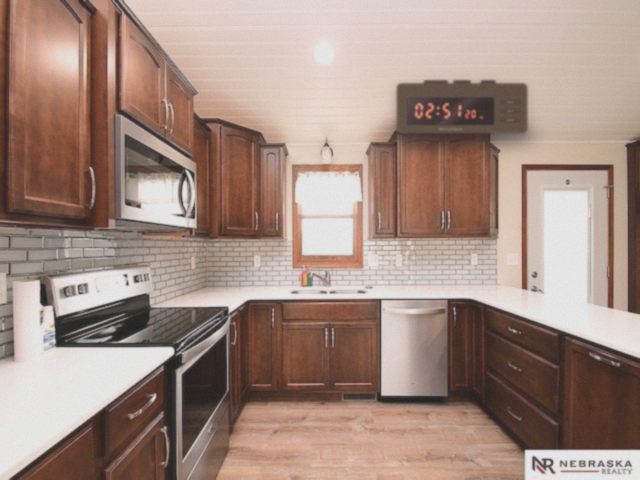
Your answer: 2,51
